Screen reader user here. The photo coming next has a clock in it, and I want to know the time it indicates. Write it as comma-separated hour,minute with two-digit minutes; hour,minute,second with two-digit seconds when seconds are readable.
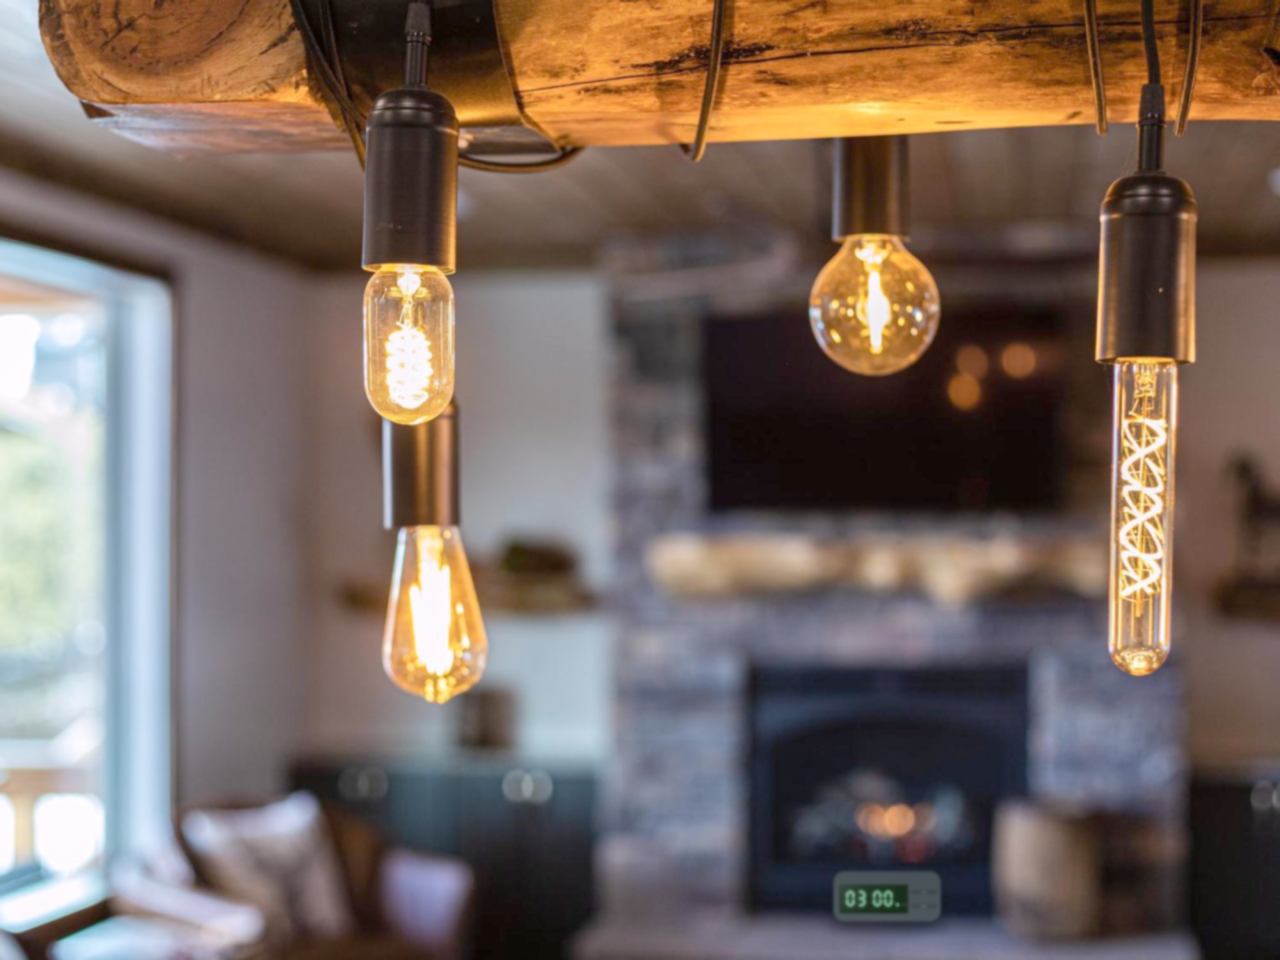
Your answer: 3,00
